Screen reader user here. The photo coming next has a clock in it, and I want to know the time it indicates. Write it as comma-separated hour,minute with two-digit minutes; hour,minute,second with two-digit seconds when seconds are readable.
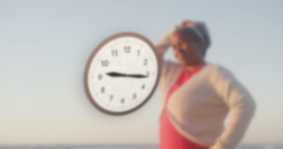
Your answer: 9,16
